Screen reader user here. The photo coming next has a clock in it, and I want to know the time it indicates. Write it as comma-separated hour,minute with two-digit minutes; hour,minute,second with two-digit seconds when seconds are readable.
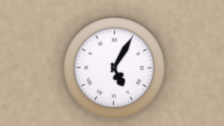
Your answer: 5,05
